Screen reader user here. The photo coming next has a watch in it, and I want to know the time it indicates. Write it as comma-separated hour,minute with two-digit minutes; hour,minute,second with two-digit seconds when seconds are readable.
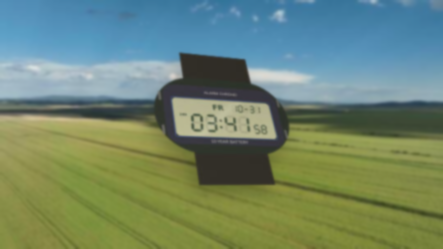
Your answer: 3,41
